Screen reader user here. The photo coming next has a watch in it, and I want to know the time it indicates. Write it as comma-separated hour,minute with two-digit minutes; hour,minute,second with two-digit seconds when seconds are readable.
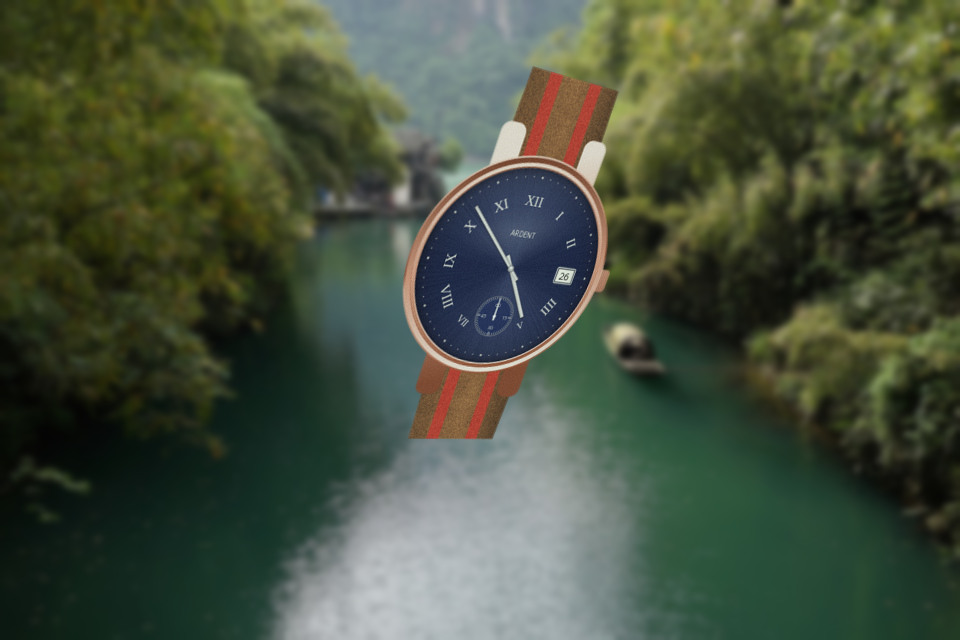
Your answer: 4,52
